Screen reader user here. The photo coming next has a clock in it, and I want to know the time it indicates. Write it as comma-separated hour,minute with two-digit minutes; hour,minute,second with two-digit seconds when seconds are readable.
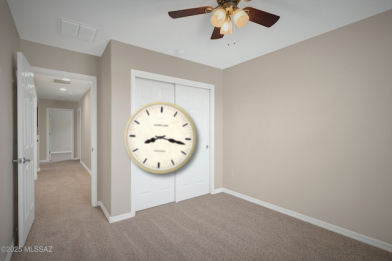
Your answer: 8,17
